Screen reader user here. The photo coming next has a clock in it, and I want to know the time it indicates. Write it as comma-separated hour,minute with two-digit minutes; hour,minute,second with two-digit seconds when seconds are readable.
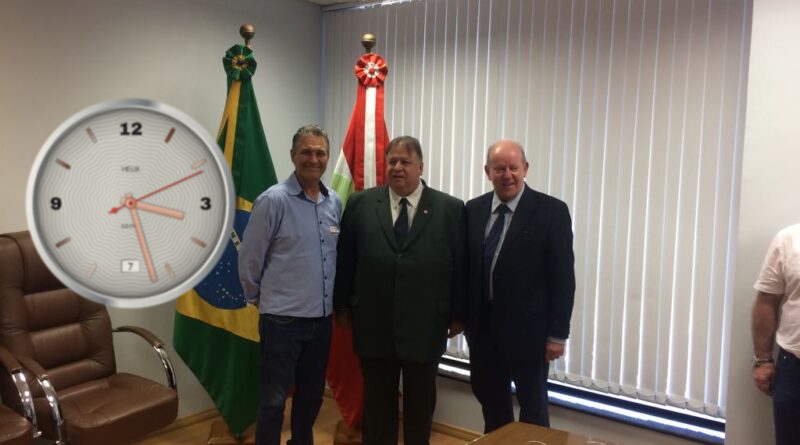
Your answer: 3,27,11
